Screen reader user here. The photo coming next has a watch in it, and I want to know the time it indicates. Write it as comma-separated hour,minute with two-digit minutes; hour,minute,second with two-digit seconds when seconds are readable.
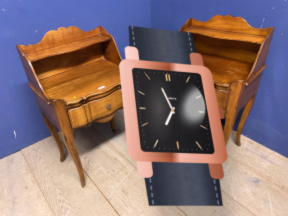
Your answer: 6,57
